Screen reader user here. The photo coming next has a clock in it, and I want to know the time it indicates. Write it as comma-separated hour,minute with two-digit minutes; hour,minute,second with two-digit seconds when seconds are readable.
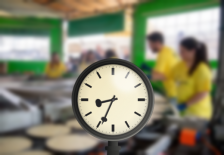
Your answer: 8,34
